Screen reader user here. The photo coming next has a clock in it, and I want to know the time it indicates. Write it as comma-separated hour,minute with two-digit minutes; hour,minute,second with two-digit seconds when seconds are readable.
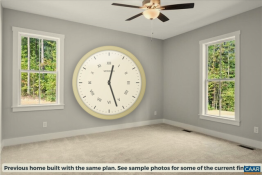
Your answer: 12,27
